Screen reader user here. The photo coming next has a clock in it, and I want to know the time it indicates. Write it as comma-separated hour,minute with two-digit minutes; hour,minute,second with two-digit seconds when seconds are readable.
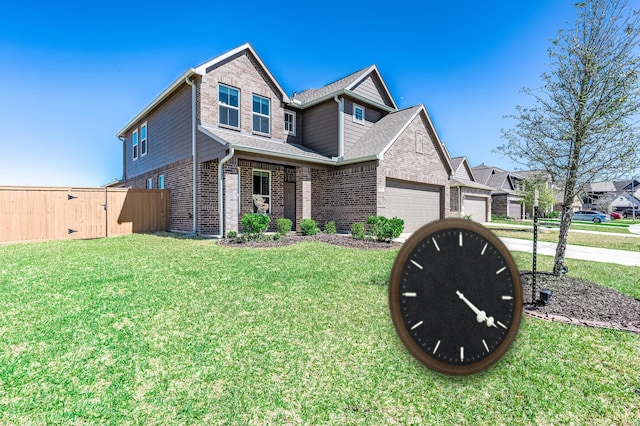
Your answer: 4,21
